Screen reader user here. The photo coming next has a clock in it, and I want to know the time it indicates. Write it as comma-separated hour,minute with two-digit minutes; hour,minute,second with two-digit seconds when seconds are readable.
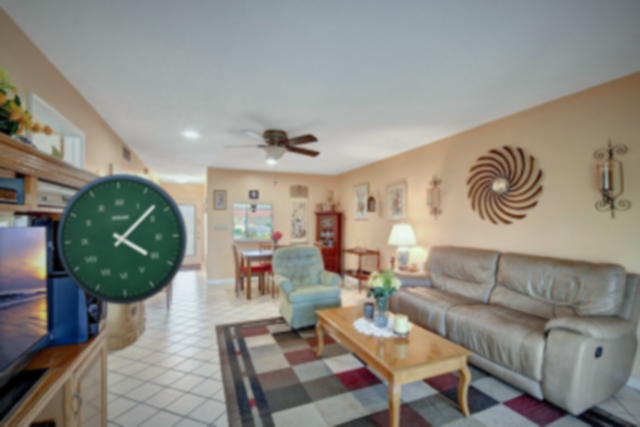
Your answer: 4,08
